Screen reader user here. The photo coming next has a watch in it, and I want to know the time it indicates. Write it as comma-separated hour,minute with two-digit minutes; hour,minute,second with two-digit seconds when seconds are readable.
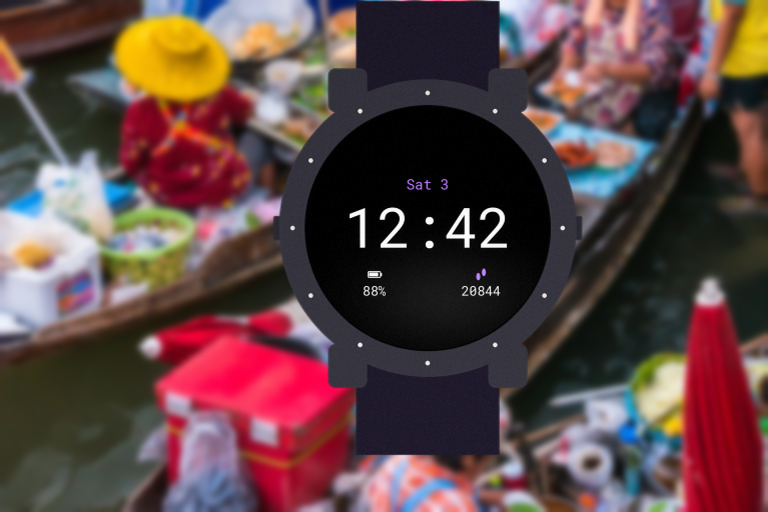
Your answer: 12,42
